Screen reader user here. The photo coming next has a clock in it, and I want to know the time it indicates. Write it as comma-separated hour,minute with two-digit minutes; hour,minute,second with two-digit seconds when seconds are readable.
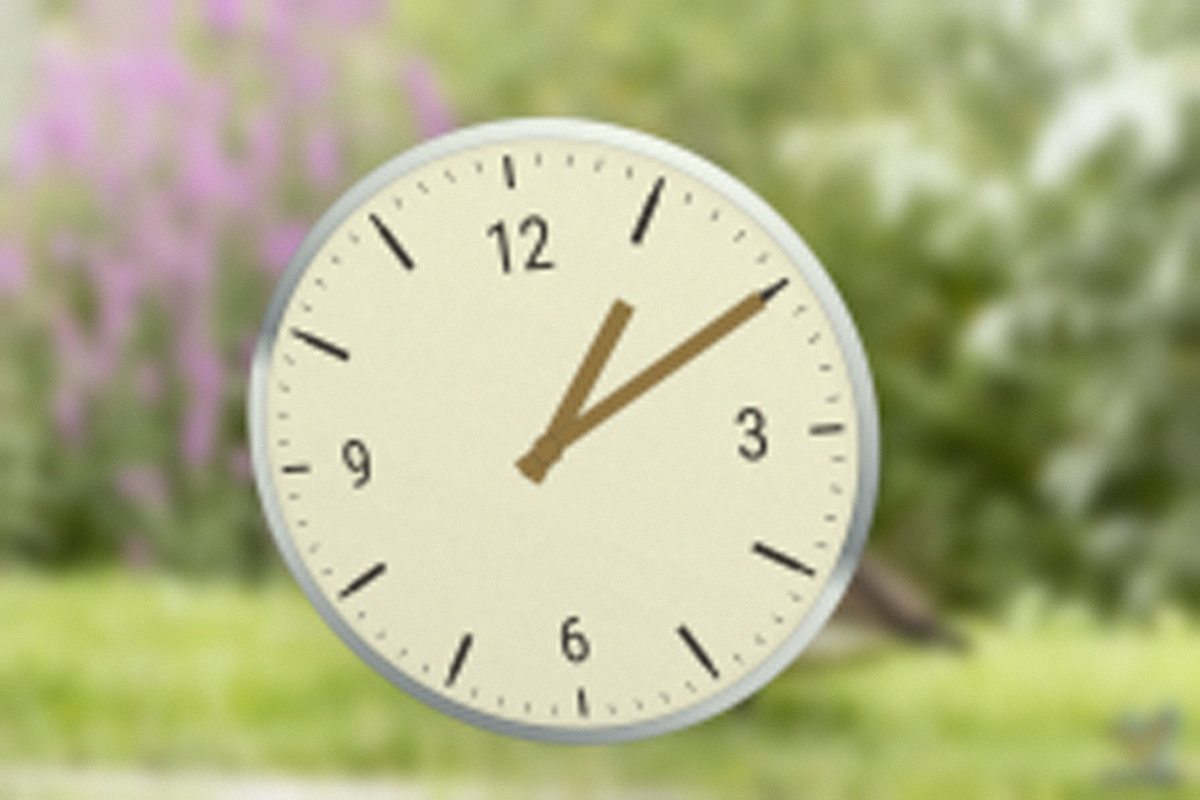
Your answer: 1,10
